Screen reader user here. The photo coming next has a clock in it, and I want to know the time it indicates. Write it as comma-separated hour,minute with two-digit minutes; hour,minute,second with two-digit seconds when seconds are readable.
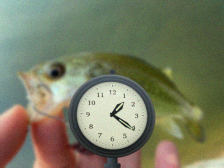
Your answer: 1,21
